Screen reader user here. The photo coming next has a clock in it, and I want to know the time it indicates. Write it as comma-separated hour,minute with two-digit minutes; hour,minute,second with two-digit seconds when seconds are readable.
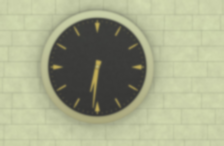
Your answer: 6,31
